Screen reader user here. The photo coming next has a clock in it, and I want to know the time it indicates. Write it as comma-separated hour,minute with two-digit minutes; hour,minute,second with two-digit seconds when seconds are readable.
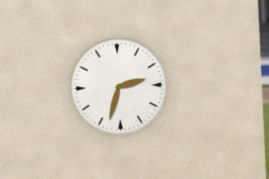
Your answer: 2,33
